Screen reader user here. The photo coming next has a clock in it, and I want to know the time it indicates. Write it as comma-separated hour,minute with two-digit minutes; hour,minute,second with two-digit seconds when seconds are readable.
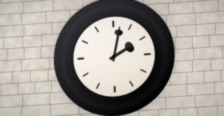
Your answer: 2,02
